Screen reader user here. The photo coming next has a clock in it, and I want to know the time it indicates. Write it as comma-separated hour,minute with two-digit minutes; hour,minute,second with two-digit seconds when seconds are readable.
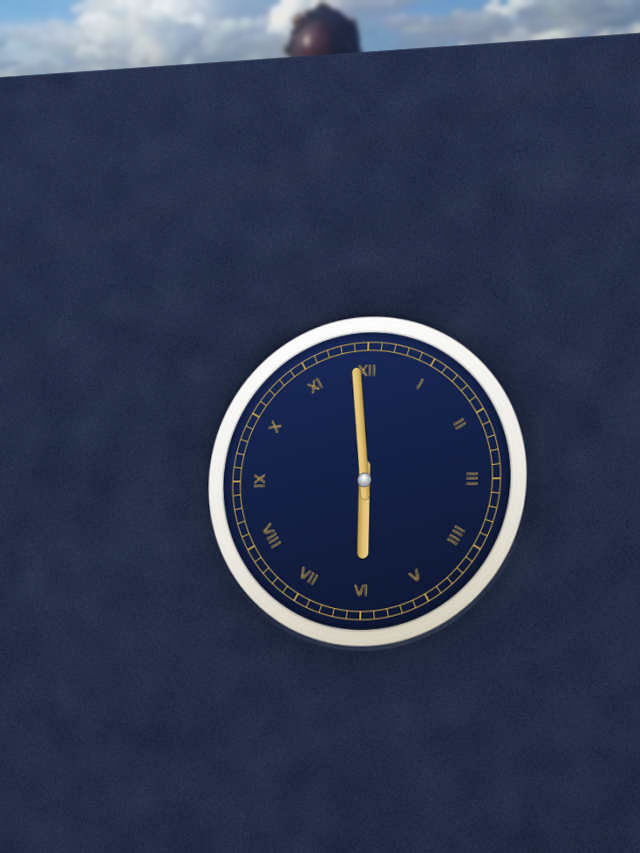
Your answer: 5,59
